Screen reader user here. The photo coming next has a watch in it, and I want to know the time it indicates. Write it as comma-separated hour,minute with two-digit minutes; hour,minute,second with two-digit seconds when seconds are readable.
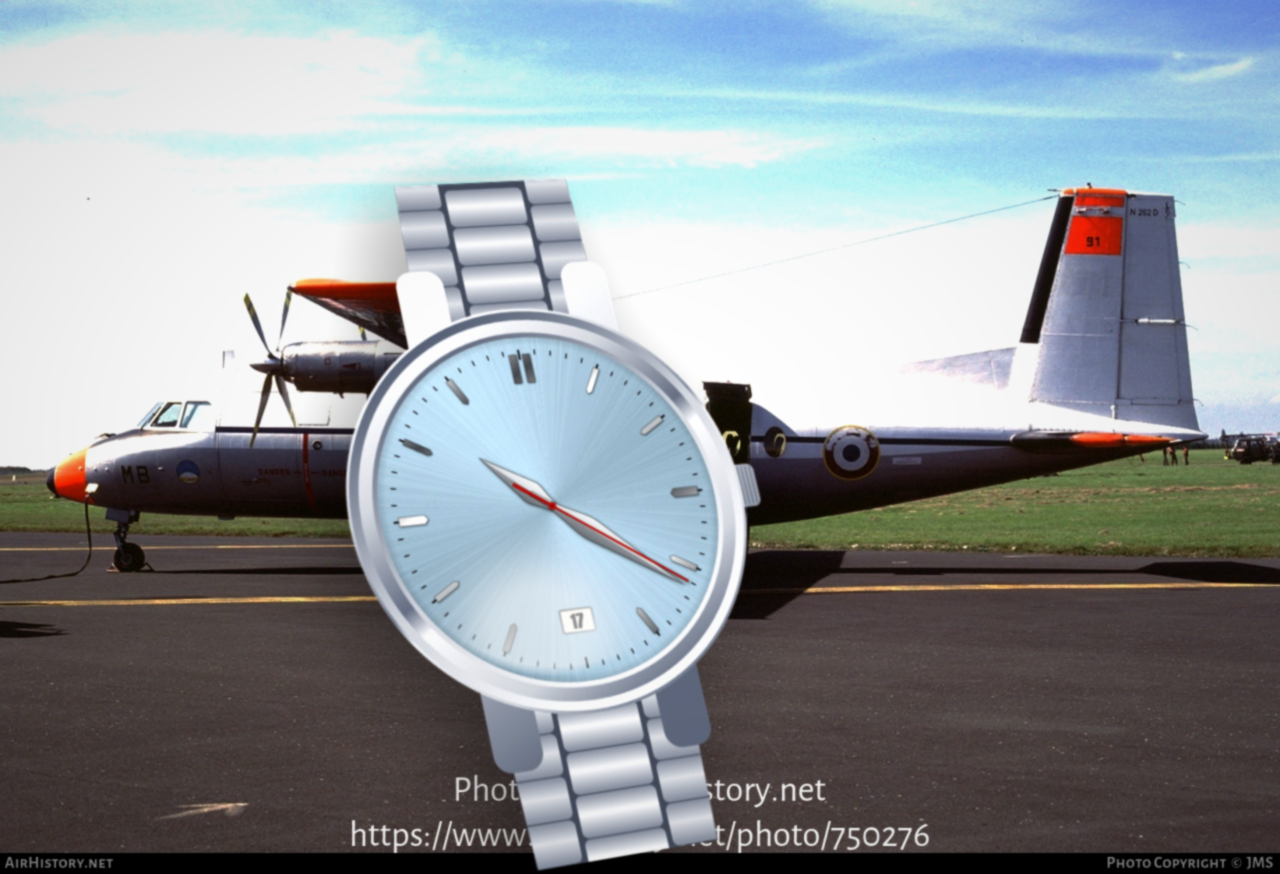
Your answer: 10,21,21
